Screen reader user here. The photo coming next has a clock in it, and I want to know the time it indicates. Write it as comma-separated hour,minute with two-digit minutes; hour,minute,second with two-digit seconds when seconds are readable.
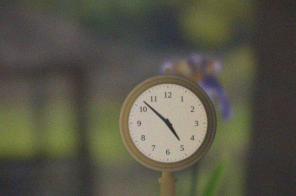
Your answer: 4,52
